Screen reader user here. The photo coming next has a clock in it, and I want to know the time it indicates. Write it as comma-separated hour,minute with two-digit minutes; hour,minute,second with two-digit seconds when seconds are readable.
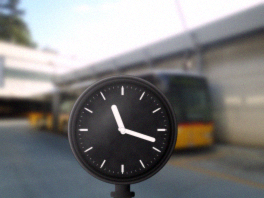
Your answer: 11,18
